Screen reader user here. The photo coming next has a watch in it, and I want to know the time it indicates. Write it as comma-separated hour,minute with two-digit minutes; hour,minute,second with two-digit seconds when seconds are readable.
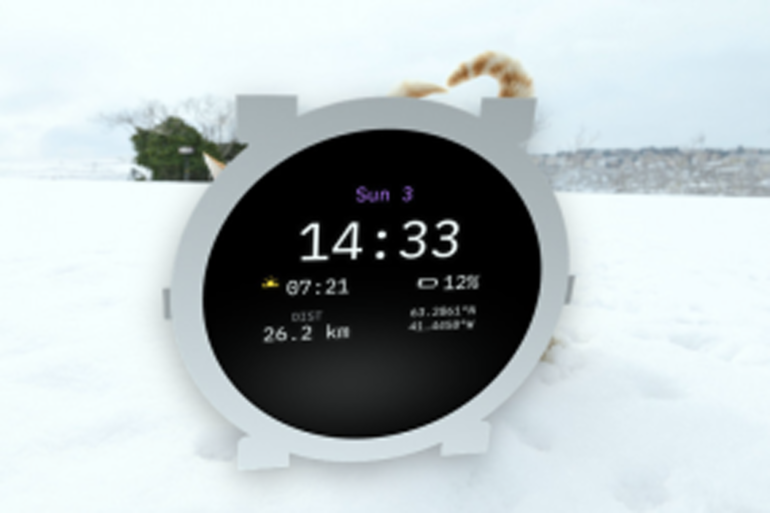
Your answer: 14,33
